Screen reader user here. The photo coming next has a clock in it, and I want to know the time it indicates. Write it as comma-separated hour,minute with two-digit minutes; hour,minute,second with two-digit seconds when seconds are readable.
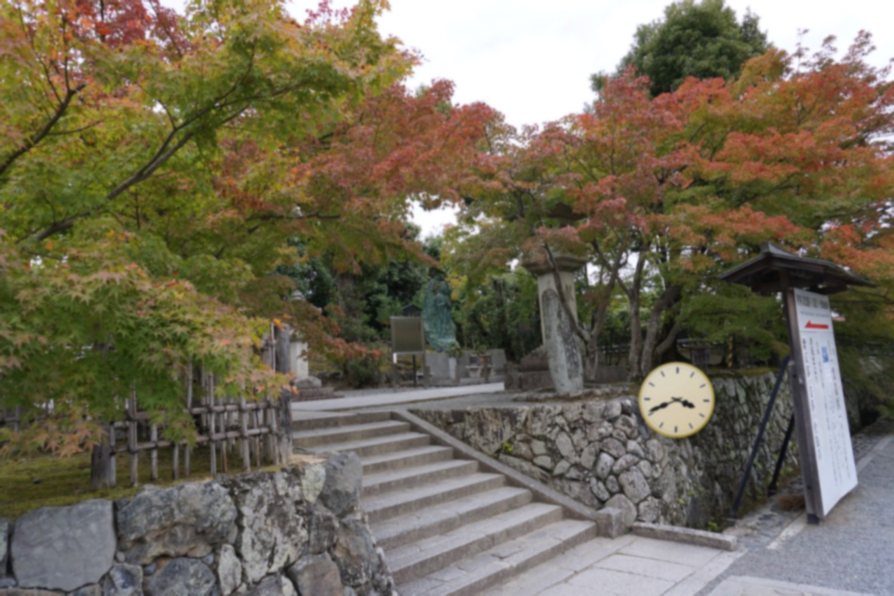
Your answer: 3,41
